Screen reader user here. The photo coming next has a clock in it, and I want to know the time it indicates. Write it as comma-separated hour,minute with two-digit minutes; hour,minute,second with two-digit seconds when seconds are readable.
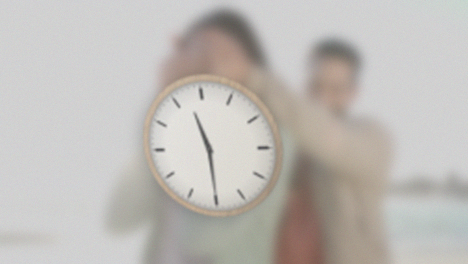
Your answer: 11,30
